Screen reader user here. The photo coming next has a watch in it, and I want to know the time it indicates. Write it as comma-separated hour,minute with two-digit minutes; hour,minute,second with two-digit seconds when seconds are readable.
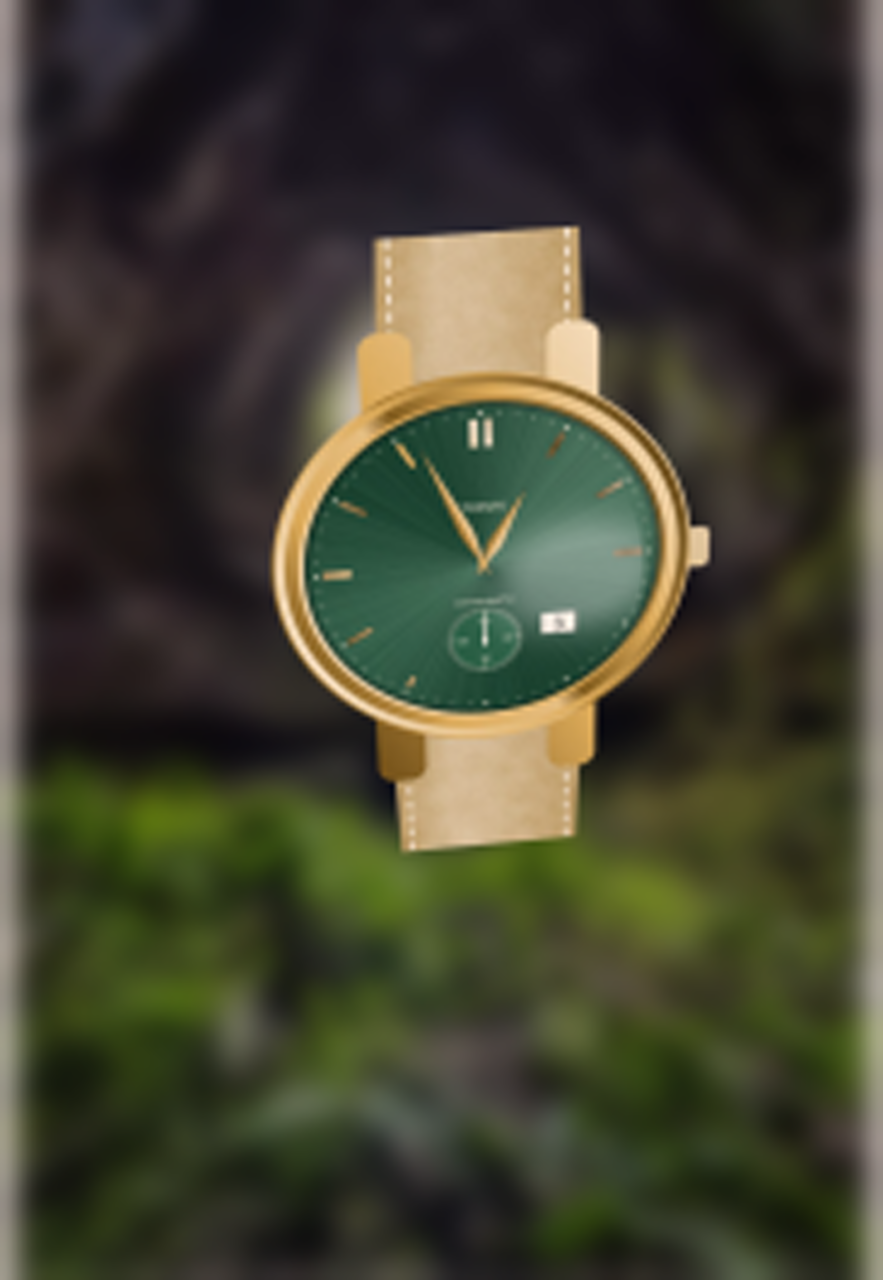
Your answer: 12,56
